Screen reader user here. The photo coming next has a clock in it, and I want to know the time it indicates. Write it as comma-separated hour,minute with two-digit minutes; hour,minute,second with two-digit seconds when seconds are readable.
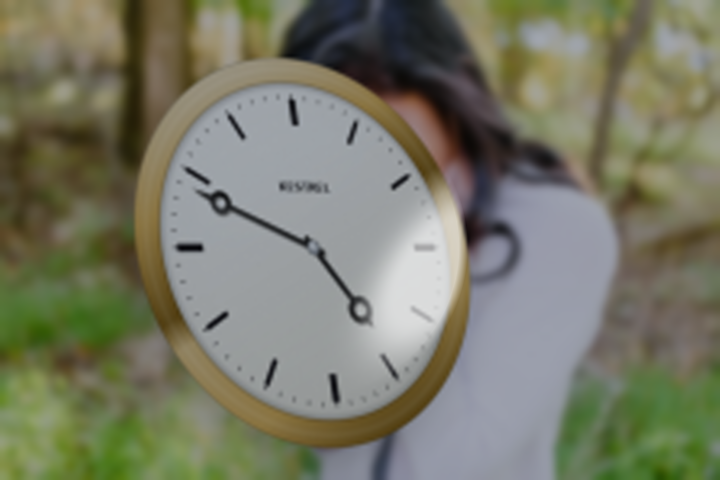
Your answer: 4,49
